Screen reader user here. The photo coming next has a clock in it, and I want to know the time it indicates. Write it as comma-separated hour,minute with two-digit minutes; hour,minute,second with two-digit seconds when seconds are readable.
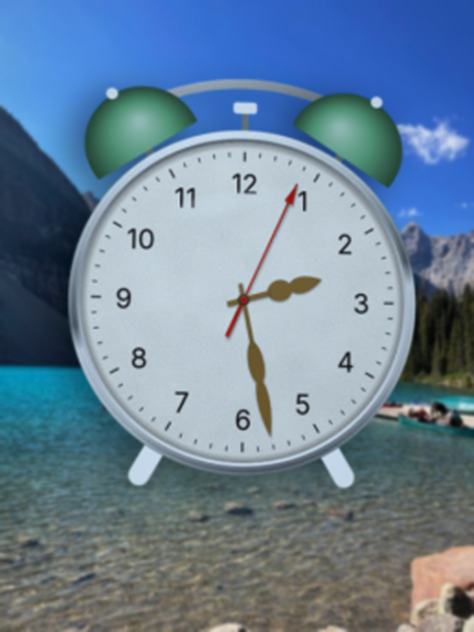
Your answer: 2,28,04
